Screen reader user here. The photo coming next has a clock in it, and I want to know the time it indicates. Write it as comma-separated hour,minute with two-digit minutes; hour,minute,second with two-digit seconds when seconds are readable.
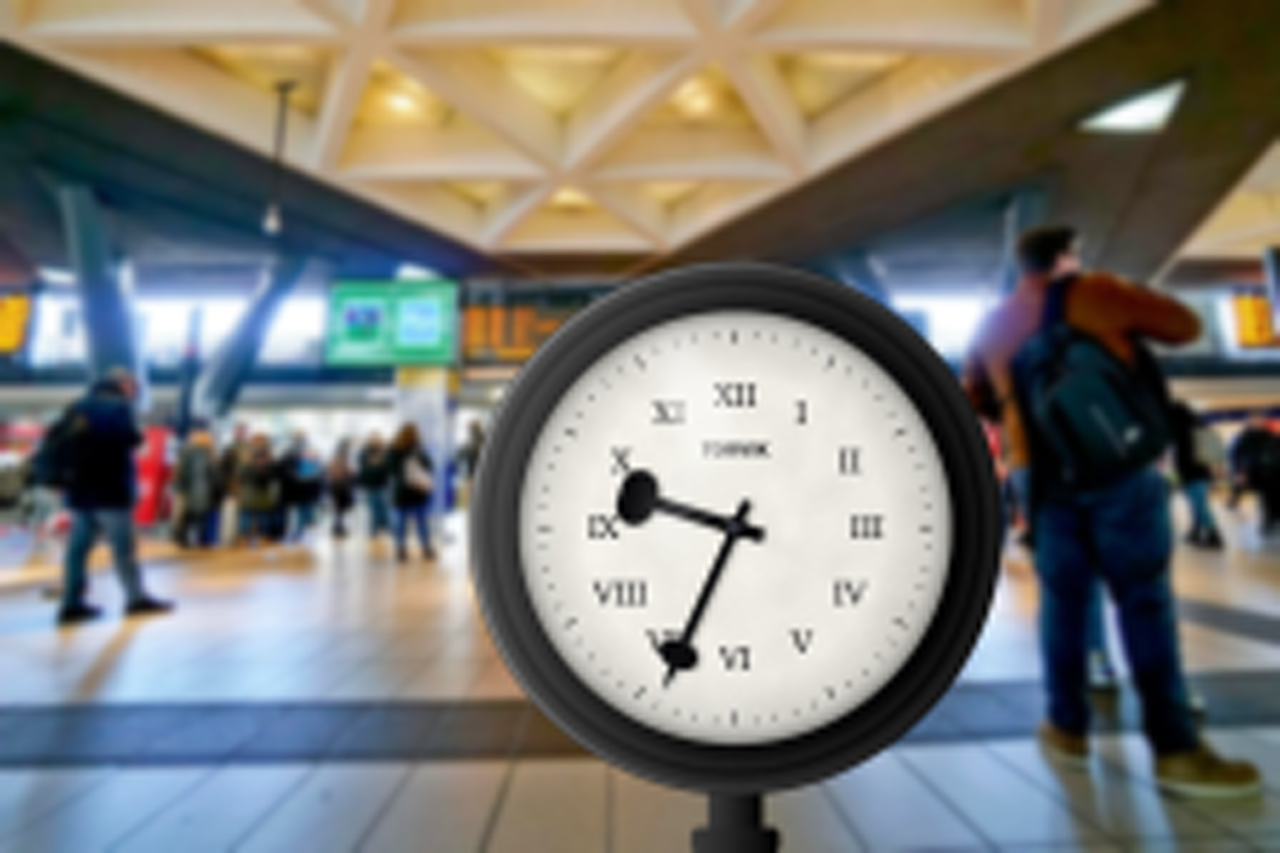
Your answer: 9,34
